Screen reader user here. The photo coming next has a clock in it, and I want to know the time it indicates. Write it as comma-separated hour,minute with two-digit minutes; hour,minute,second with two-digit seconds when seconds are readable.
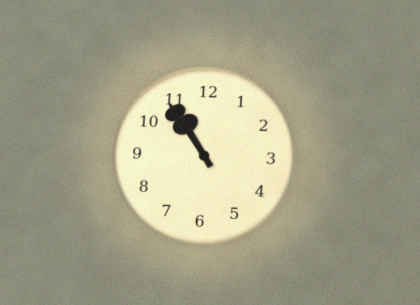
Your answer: 10,54
